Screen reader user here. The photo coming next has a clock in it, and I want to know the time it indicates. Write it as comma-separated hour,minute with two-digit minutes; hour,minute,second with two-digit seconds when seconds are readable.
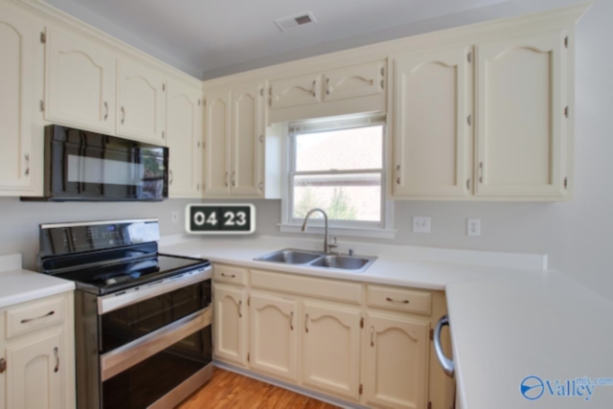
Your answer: 4,23
